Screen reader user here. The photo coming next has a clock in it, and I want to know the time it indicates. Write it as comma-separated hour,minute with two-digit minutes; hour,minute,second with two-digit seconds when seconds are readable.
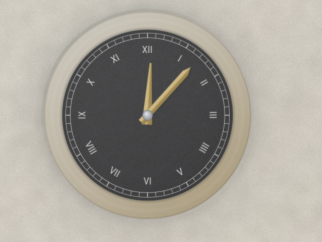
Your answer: 12,07
